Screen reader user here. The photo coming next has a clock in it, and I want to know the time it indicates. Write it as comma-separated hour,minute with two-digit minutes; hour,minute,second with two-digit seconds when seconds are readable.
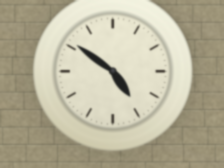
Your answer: 4,51
